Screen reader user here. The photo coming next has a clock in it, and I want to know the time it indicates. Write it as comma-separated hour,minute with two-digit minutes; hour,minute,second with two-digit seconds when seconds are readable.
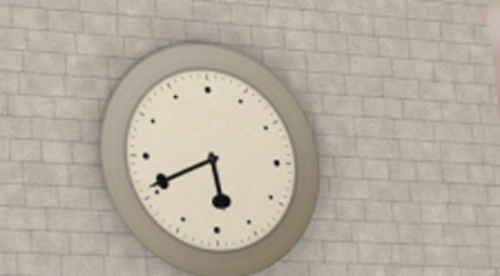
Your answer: 5,41
